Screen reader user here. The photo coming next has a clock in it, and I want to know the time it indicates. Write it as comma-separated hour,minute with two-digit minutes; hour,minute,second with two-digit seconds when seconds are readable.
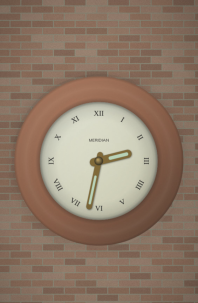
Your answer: 2,32
